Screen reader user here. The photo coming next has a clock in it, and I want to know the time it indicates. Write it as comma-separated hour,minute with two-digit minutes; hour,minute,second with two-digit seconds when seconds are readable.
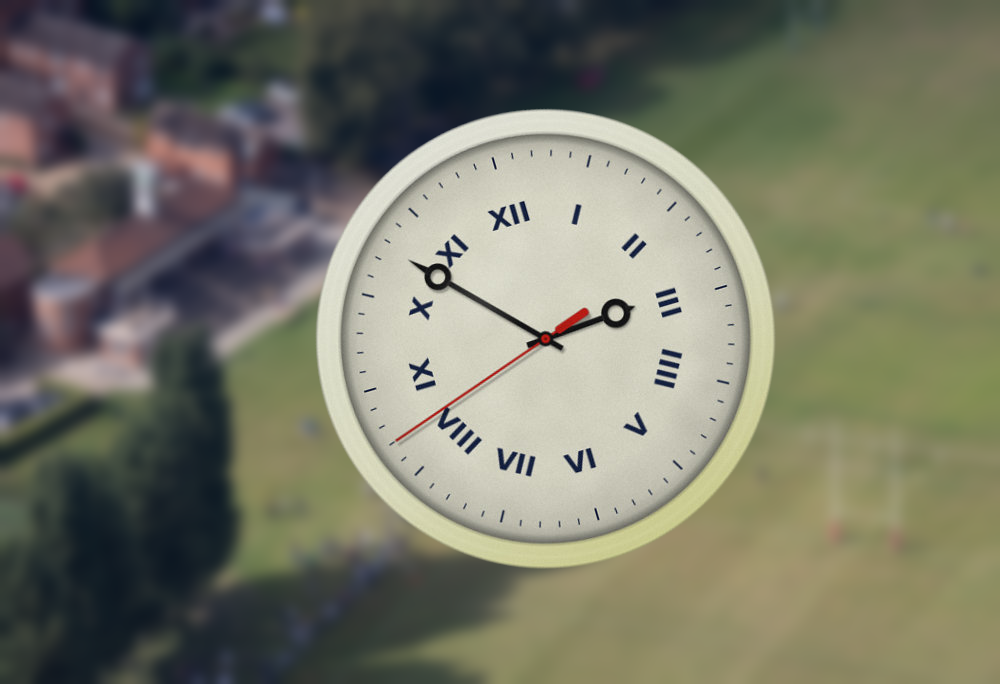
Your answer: 2,52,42
